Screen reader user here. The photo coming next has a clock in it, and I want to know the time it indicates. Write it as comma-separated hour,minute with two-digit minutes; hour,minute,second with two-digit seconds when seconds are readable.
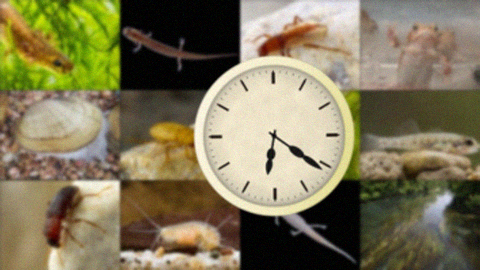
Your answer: 6,21
